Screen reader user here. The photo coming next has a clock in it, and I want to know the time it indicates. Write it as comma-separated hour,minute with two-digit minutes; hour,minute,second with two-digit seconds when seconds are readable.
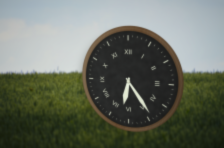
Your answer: 6,24
